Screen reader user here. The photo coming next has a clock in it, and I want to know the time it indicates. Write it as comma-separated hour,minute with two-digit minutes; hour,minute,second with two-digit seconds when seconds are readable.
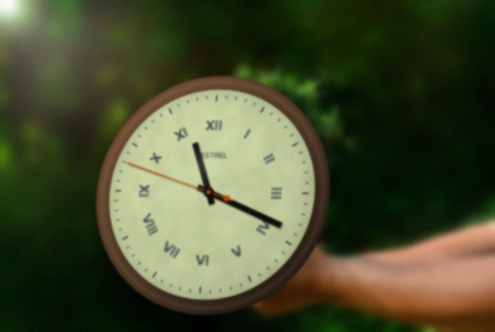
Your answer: 11,18,48
